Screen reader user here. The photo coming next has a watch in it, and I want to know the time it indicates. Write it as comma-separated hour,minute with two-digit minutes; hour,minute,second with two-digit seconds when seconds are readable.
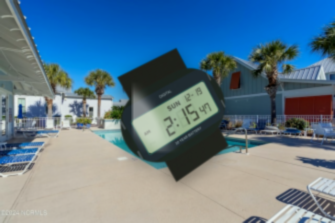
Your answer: 2,15
